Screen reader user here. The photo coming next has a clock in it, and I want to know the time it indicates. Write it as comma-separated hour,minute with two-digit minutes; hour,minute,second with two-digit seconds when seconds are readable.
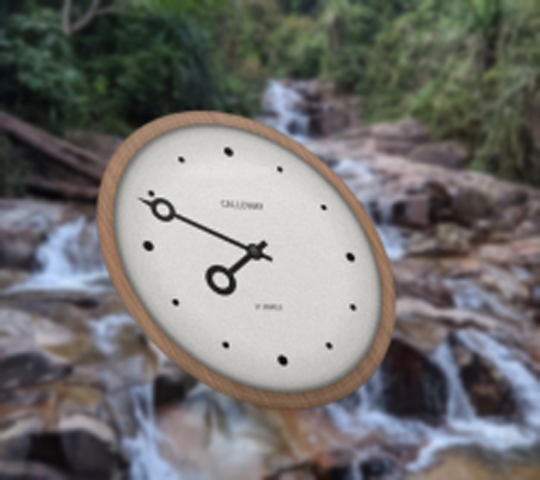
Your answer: 7,49
